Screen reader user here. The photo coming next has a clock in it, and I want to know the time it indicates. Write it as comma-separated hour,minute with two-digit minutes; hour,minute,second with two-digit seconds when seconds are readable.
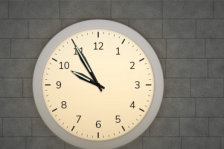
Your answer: 9,55
